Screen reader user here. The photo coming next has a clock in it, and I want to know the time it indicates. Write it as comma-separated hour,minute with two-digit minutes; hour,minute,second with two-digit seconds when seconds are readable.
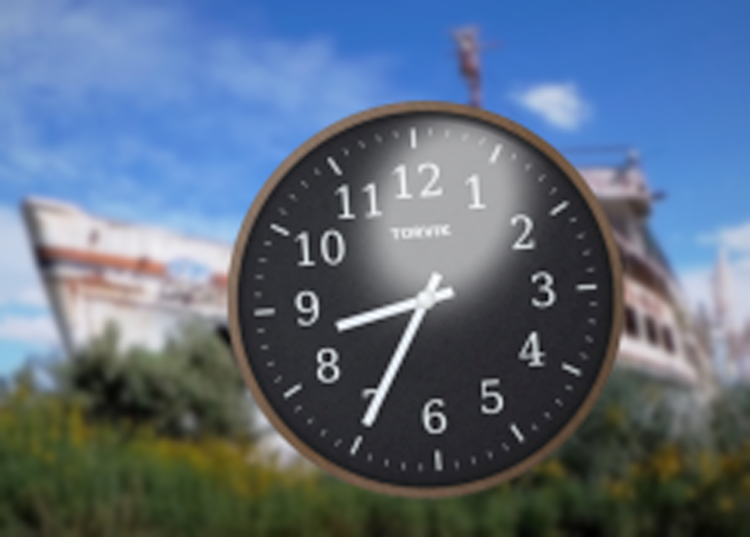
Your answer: 8,35
